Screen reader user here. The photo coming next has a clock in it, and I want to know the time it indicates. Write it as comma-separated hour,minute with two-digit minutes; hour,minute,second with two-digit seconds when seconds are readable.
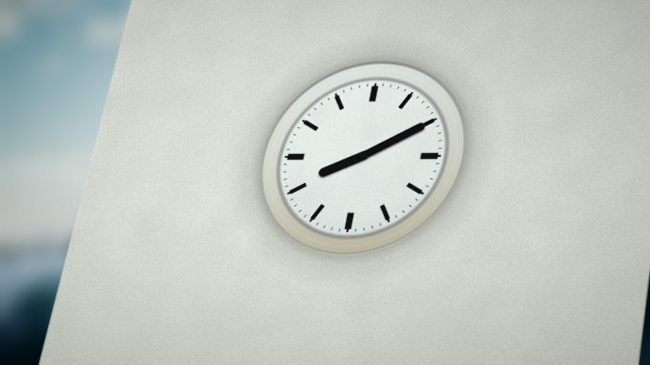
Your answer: 8,10
